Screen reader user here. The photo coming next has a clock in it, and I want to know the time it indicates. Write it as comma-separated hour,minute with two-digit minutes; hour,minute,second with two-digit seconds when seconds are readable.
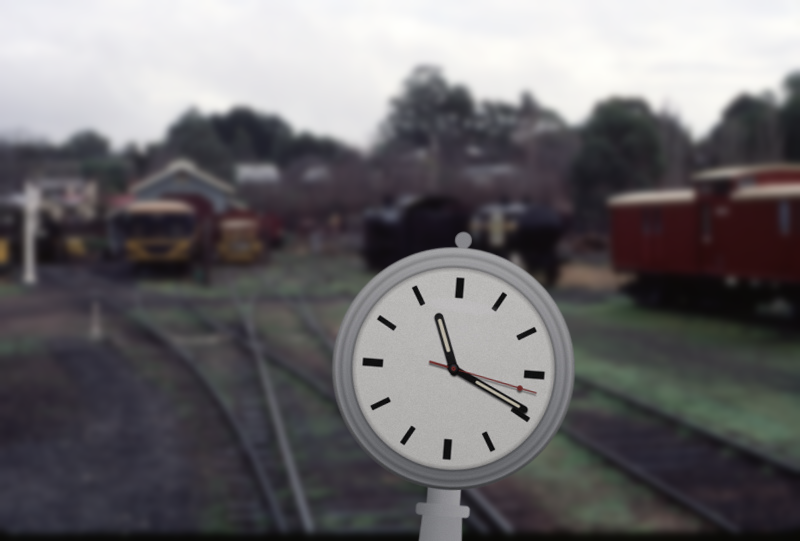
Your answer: 11,19,17
